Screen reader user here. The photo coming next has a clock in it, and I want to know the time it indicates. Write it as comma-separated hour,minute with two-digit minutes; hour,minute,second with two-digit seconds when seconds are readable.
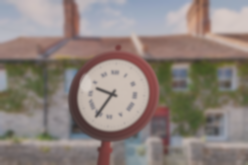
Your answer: 9,35
